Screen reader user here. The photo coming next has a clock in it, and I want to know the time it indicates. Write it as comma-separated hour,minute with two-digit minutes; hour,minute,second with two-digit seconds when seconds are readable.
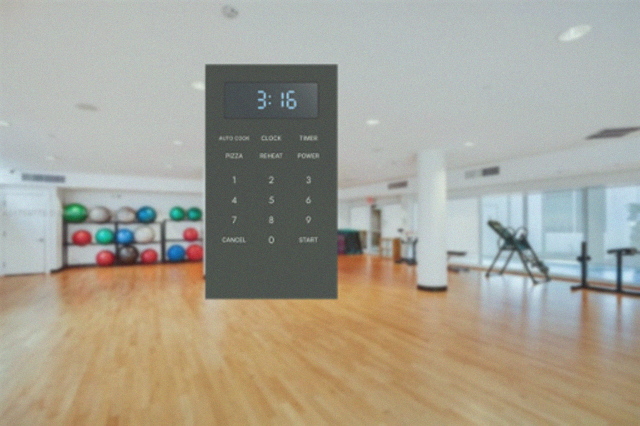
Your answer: 3,16
